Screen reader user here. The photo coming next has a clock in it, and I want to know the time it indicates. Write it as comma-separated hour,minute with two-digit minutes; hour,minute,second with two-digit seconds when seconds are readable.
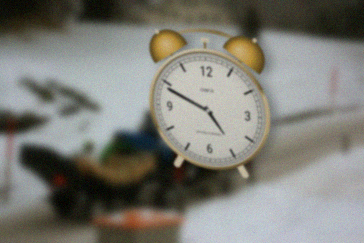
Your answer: 4,49
